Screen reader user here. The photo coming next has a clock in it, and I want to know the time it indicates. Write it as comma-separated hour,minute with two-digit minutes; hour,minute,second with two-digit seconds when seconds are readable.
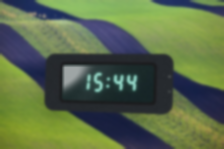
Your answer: 15,44
